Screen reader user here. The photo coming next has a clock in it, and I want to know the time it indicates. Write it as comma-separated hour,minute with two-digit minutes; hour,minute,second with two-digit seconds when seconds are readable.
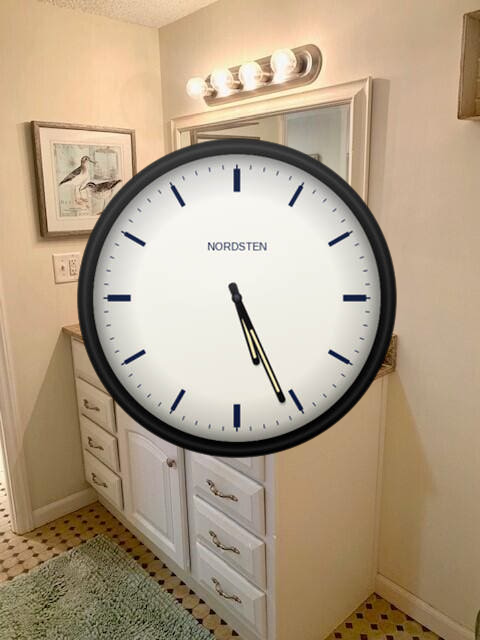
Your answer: 5,26
